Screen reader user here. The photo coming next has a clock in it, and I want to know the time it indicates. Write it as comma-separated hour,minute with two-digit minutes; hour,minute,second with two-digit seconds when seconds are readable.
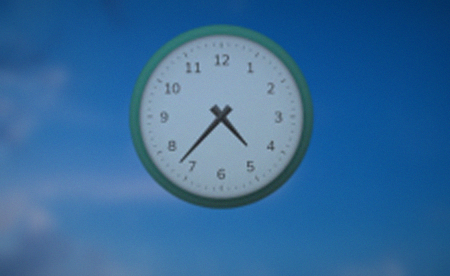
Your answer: 4,37
